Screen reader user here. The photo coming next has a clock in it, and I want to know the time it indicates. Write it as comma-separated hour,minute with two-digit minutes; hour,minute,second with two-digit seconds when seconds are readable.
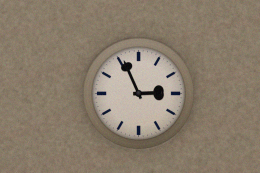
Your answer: 2,56
